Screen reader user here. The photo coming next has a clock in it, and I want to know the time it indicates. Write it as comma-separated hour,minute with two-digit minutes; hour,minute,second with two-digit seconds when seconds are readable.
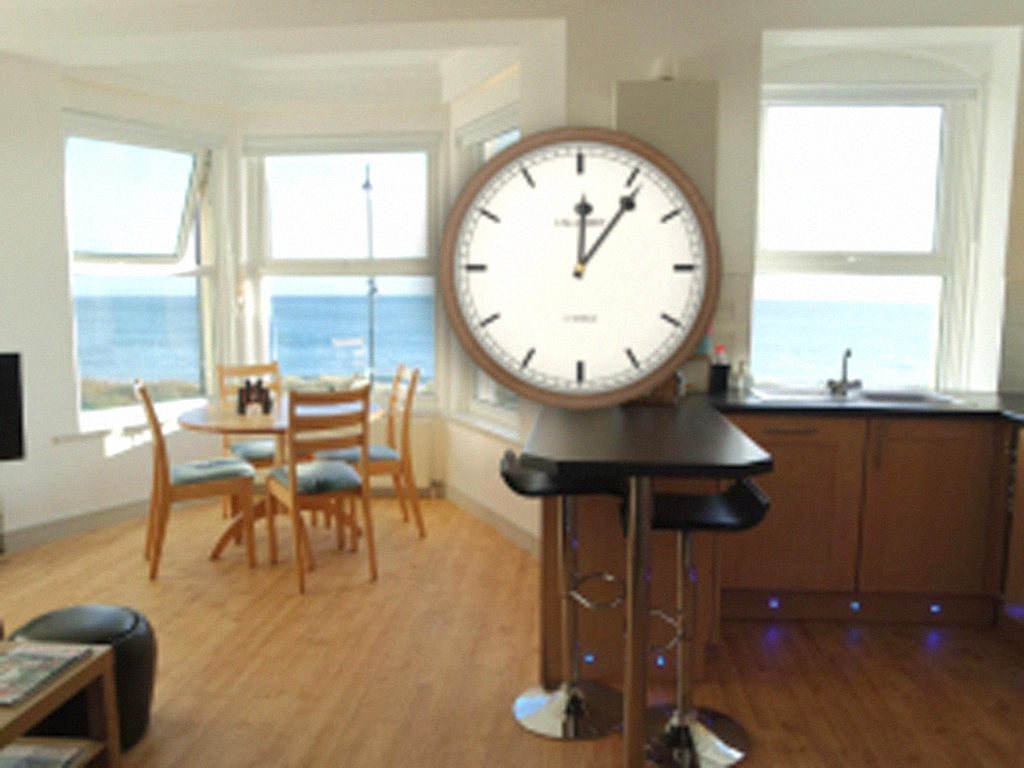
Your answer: 12,06
